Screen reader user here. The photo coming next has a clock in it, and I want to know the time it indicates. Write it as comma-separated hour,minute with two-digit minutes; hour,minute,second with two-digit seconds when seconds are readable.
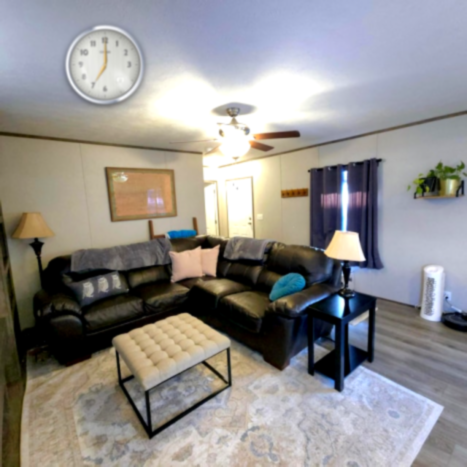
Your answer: 7,00
